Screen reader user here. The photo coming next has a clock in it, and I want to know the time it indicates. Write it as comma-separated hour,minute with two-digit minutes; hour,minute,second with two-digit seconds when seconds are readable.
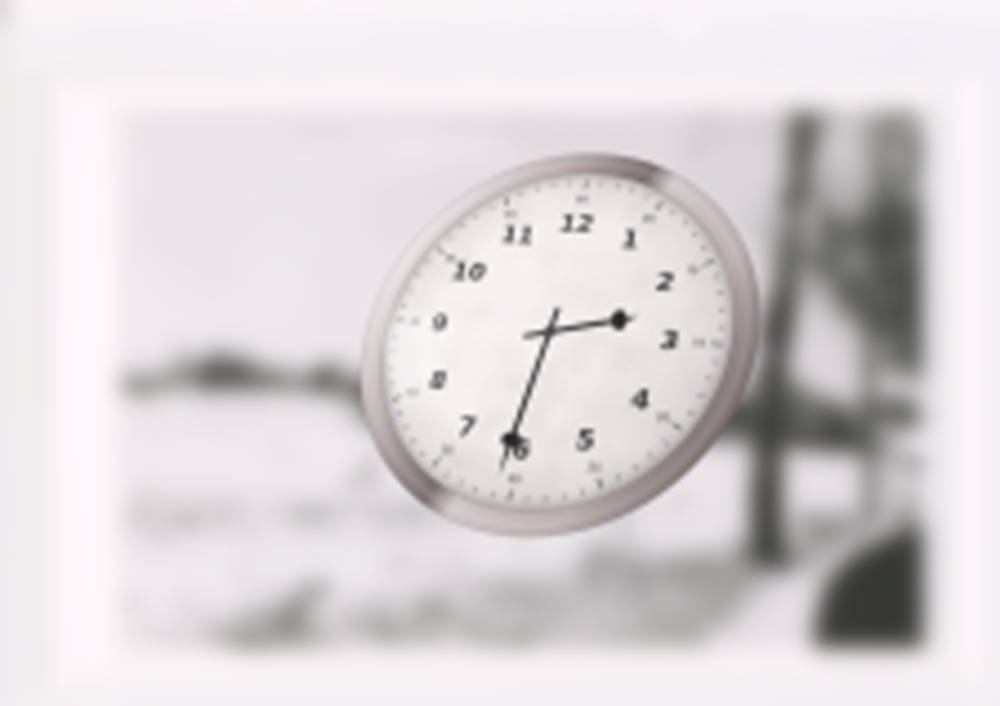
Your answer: 2,31
